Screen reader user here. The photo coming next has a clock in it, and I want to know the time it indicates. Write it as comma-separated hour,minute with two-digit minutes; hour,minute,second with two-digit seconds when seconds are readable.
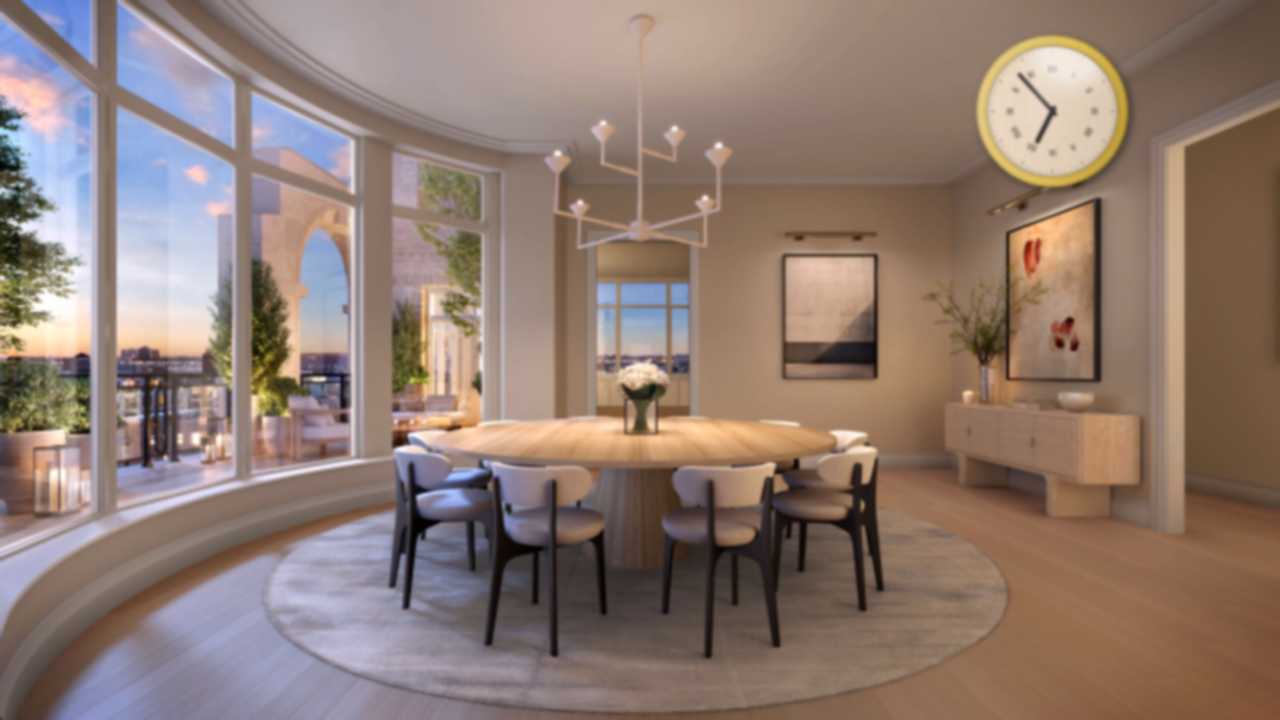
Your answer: 6,53
